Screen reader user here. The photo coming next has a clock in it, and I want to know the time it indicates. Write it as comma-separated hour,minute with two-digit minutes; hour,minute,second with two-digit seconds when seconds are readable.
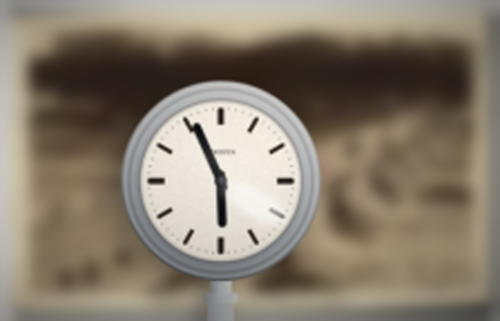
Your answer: 5,56
